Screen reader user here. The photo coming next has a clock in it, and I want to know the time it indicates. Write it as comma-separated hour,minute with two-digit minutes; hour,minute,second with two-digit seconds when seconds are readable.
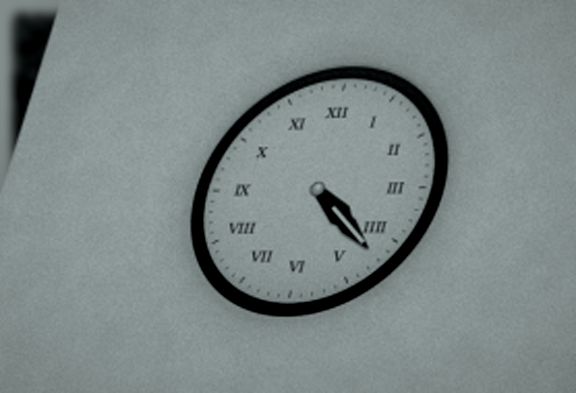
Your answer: 4,22
